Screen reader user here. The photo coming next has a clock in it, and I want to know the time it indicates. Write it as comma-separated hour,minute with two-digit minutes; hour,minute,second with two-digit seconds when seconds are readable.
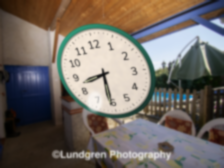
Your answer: 8,31
